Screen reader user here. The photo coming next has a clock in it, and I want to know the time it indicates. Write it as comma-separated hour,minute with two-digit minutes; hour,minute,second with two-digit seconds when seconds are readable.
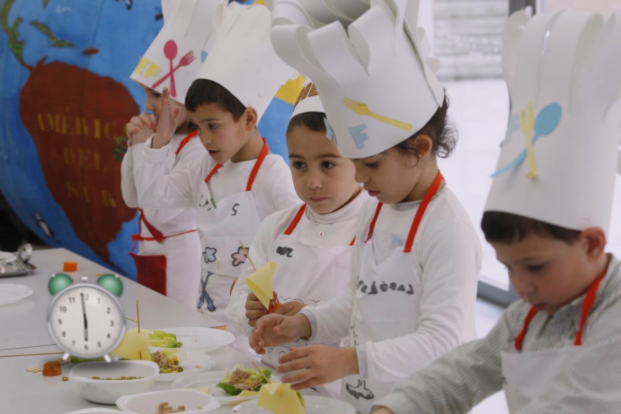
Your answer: 5,59
